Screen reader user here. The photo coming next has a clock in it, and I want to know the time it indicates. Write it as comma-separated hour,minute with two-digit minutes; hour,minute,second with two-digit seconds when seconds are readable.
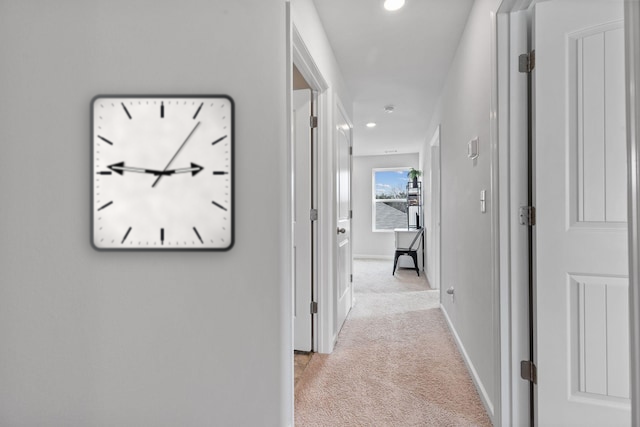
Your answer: 2,46,06
